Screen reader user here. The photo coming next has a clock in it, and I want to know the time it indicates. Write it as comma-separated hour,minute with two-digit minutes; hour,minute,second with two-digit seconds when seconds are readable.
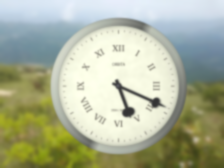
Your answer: 5,19
